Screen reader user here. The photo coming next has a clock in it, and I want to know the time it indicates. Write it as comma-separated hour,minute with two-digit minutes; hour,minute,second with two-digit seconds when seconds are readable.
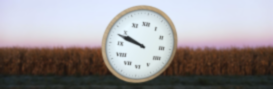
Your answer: 9,48
